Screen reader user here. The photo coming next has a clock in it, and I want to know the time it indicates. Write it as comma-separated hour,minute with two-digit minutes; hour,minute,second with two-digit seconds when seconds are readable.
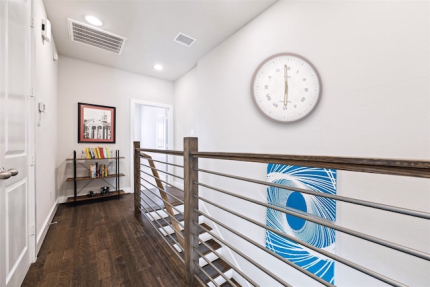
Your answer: 5,59
